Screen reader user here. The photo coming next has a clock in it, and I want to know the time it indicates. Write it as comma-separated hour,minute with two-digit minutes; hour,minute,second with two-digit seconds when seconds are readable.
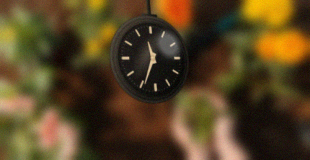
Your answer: 11,34
